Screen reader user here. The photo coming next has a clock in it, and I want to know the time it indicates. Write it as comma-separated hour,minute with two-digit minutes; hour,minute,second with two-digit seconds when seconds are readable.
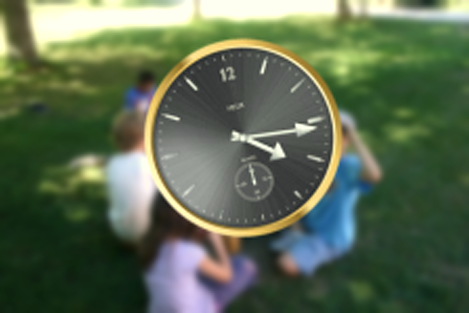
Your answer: 4,16
